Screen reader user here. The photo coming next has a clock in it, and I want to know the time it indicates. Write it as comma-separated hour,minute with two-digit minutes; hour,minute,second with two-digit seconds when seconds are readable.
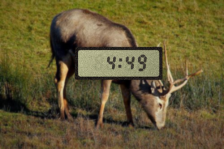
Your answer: 4,49
